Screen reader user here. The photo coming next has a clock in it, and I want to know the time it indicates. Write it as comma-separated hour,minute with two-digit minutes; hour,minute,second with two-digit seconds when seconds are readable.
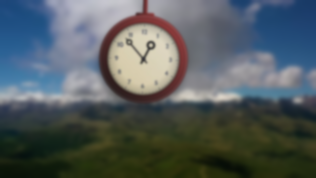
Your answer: 12,53
